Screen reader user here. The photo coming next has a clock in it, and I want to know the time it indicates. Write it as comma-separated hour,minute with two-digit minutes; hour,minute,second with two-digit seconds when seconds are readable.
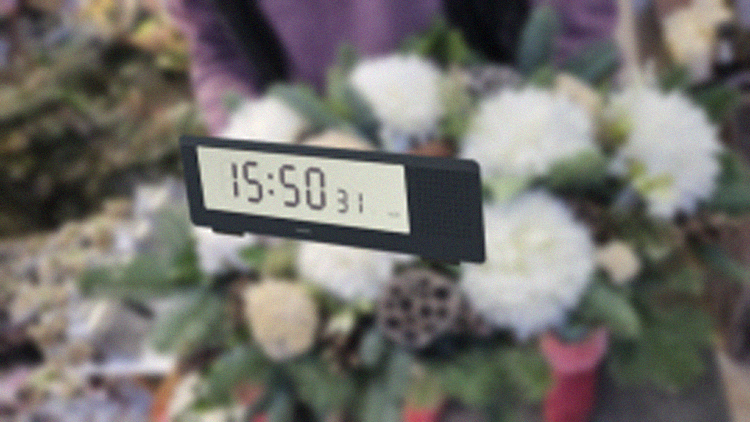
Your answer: 15,50,31
